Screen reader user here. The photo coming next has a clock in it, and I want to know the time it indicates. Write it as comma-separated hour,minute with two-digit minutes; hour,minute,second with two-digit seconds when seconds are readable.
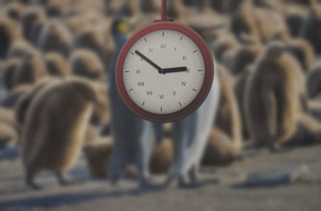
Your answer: 2,51
